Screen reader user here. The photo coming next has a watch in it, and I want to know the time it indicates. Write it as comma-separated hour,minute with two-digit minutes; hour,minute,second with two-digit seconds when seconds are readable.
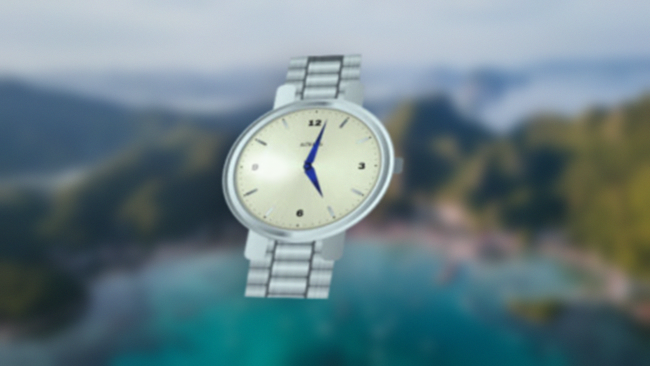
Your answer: 5,02
